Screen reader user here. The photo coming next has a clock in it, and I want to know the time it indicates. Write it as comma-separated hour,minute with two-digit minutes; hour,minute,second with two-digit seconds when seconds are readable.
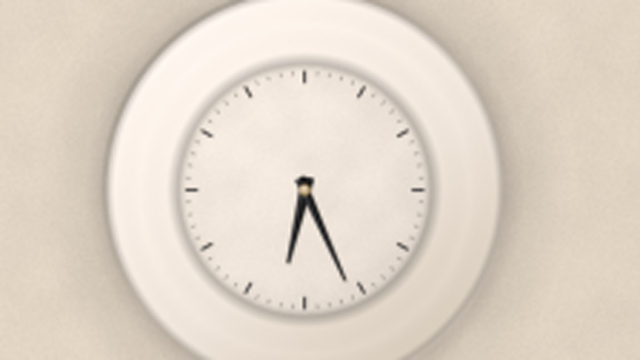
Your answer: 6,26
